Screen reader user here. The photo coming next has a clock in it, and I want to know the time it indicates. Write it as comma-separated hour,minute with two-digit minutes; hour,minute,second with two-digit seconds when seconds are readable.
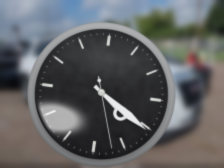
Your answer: 4,20,27
